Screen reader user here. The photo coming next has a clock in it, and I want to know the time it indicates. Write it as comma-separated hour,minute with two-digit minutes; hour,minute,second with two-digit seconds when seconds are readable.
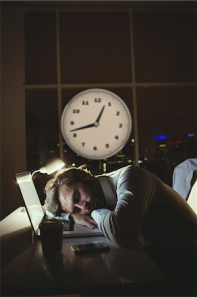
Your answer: 12,42
